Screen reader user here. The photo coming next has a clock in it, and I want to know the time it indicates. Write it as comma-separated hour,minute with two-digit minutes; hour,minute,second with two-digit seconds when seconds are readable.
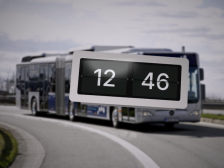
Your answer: 12,46
